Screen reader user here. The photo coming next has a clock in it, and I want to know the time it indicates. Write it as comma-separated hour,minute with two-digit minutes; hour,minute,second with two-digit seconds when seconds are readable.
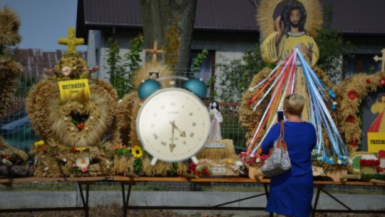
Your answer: 4,31
